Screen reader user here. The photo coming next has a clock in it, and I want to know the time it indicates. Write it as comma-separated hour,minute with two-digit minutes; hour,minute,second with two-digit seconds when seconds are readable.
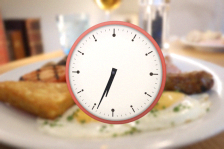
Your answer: 6,34
